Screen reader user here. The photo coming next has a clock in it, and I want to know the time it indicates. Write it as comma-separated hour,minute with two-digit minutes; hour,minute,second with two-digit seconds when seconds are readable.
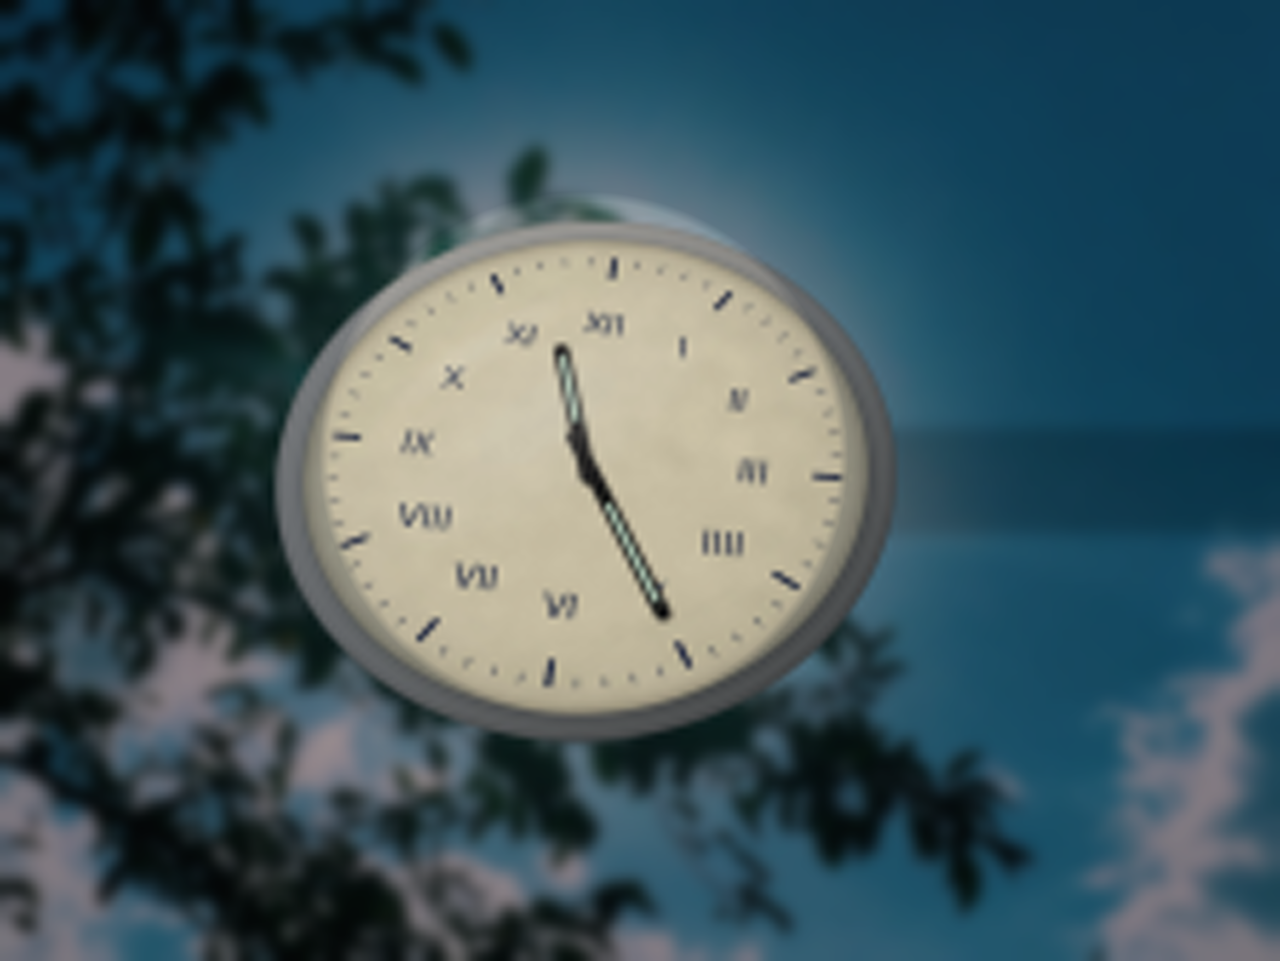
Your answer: 11,25
